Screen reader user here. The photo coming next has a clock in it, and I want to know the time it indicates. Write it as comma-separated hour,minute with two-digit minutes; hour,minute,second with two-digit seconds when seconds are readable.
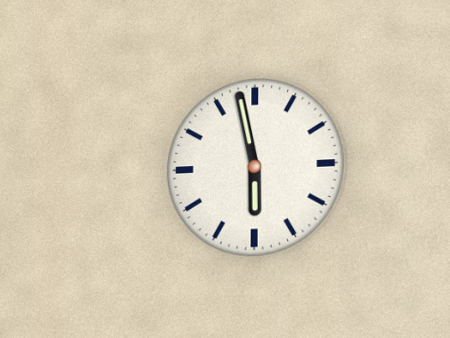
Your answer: 5,58
